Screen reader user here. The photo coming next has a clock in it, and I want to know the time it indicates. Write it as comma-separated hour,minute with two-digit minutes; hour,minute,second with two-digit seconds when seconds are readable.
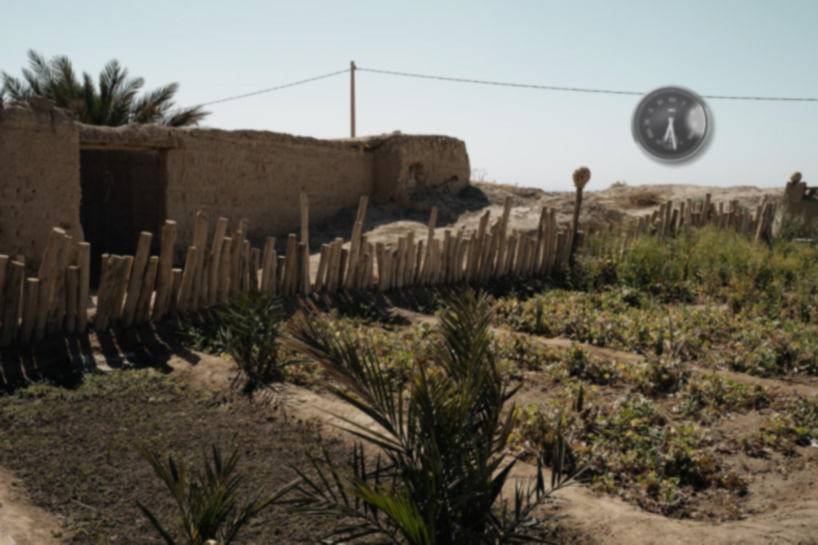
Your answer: 6,28
